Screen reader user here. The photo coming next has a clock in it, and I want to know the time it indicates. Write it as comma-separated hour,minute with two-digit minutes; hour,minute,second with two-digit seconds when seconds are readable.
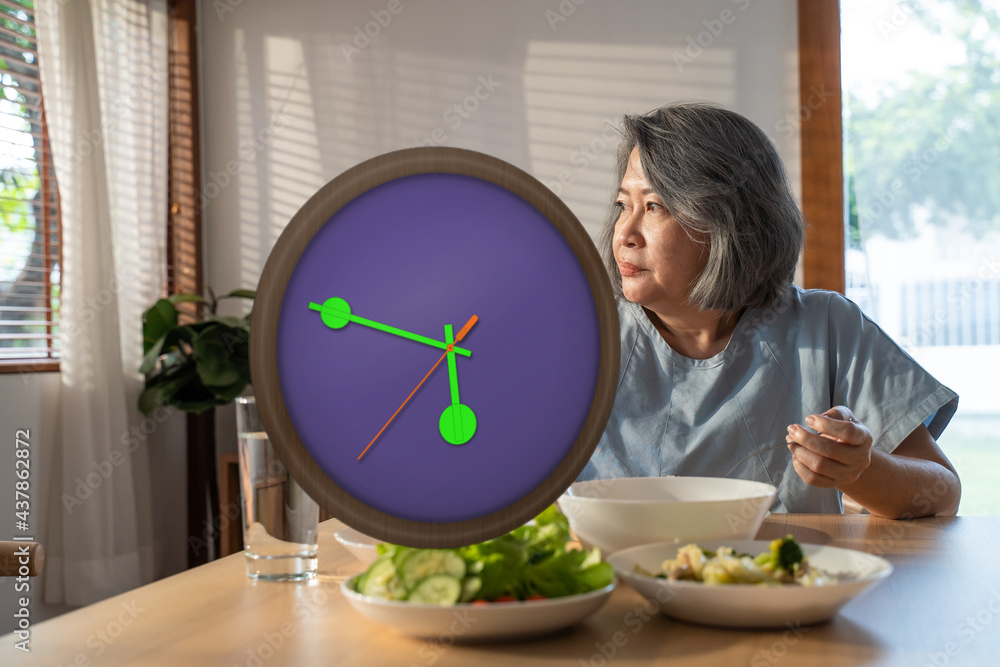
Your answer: 5,47,37
